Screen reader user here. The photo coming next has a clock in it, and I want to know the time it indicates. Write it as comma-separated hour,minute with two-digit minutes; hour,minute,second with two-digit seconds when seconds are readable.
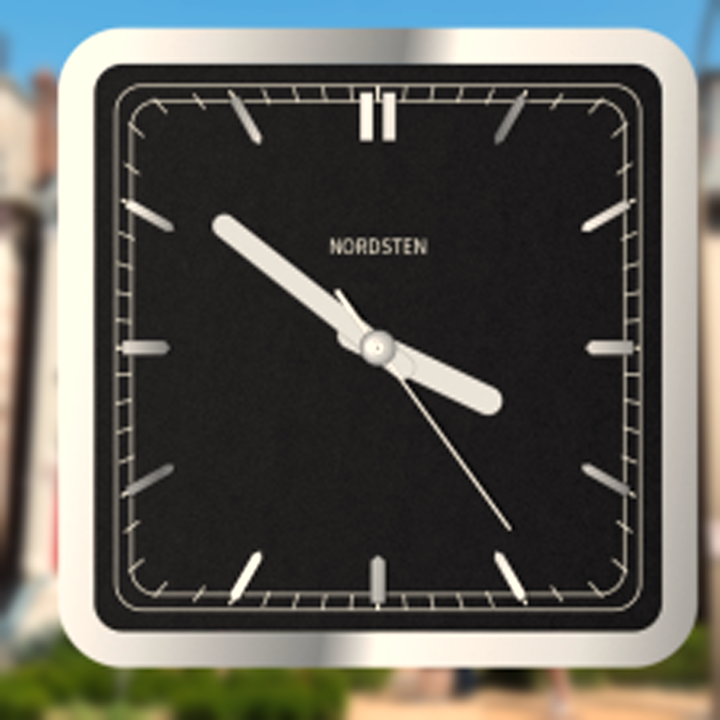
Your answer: 3,51,24
